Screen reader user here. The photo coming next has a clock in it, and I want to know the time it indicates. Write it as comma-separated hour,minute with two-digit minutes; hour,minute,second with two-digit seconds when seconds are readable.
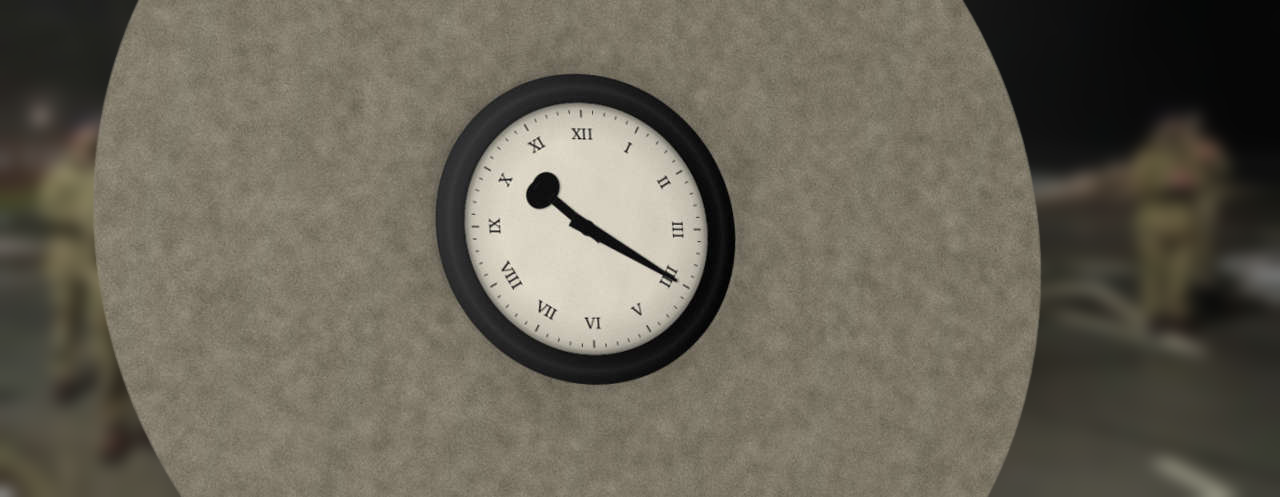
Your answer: 10,20
